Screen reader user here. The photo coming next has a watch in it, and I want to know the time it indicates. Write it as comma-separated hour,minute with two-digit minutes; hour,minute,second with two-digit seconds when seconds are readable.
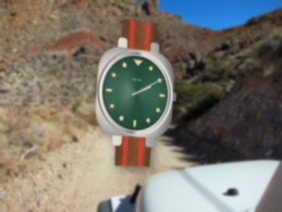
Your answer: 2,10
